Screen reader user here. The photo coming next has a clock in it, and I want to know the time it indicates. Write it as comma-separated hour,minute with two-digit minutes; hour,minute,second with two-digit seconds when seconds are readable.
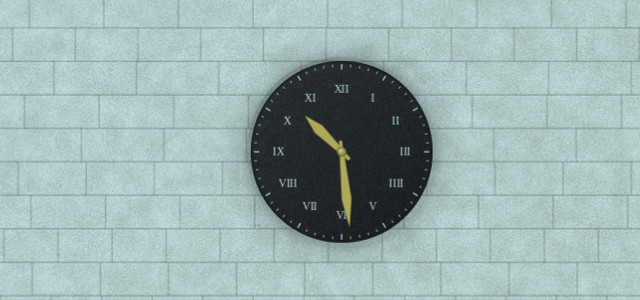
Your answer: 10,29
